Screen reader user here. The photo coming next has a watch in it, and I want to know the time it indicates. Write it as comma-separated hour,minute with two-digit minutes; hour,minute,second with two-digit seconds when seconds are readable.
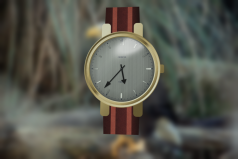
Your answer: 5,37
